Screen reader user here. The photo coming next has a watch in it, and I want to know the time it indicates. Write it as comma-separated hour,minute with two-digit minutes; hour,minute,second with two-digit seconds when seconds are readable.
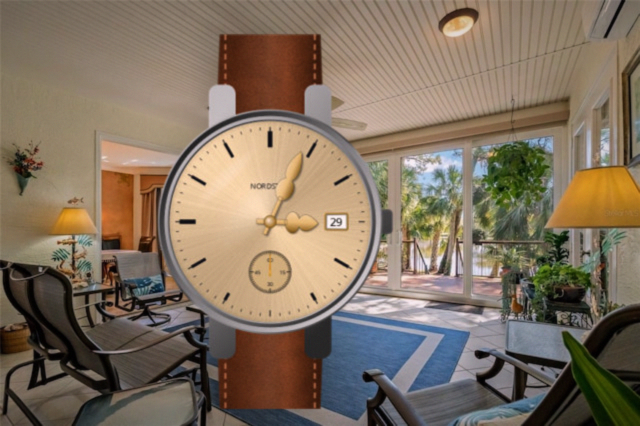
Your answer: 3,04
